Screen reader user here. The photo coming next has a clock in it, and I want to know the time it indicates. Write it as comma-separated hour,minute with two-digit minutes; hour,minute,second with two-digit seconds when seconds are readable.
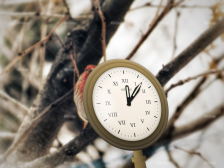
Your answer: 12,07
